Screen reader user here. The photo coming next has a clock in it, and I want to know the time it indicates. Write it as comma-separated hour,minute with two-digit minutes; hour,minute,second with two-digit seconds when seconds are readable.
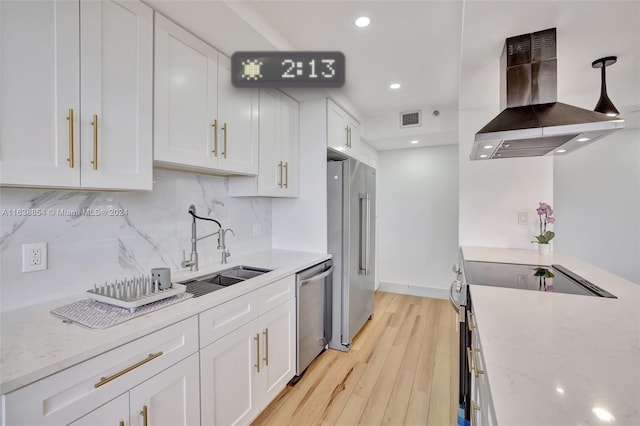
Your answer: 2,13
